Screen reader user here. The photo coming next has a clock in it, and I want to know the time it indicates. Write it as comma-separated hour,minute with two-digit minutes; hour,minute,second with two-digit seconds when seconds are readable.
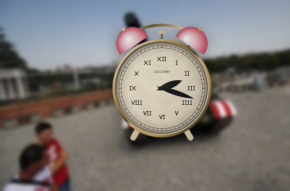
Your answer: 2,18
